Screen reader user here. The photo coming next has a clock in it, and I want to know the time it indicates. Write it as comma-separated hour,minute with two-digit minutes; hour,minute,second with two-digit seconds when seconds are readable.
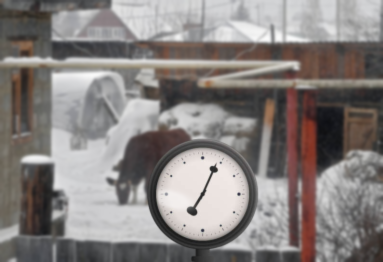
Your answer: 7,04
